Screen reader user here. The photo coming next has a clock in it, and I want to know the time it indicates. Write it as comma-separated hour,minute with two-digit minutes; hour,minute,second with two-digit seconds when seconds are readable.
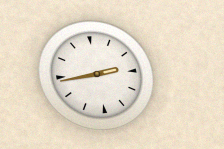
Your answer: 2,44
